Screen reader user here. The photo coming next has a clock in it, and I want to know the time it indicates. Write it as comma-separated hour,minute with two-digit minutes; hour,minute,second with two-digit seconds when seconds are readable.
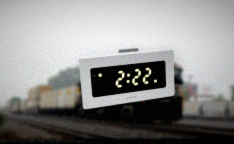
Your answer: 2,22
